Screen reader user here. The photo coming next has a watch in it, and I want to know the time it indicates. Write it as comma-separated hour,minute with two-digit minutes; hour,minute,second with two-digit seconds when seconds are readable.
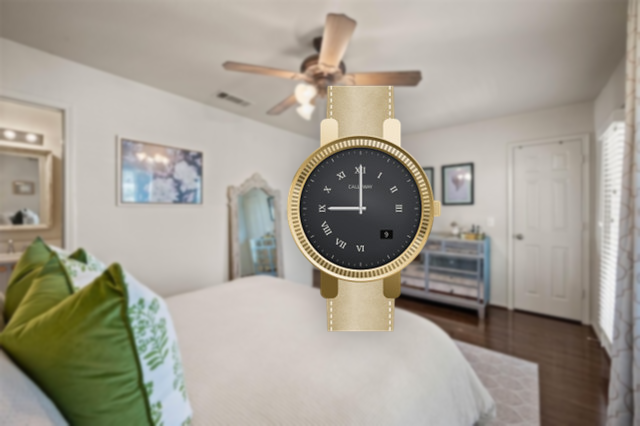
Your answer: 9,00
